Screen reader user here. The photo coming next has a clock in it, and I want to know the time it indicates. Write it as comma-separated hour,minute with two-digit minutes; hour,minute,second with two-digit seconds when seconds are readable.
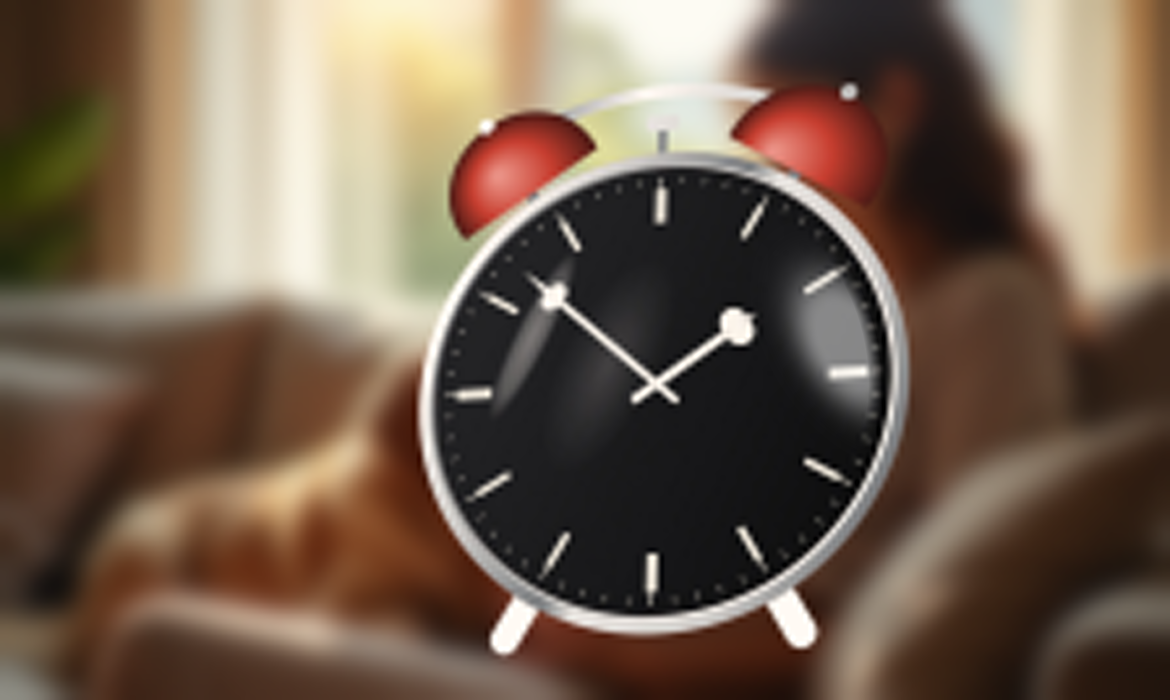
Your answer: 1,52
